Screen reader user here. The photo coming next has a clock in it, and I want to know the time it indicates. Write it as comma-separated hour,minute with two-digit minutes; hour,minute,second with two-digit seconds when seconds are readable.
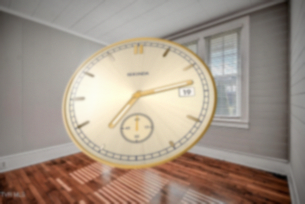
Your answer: 7,13
